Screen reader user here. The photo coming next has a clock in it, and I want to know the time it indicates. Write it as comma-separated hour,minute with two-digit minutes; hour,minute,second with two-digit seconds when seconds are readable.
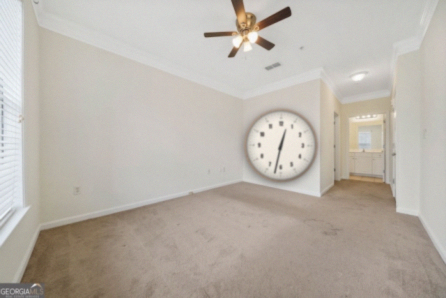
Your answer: 12,32
